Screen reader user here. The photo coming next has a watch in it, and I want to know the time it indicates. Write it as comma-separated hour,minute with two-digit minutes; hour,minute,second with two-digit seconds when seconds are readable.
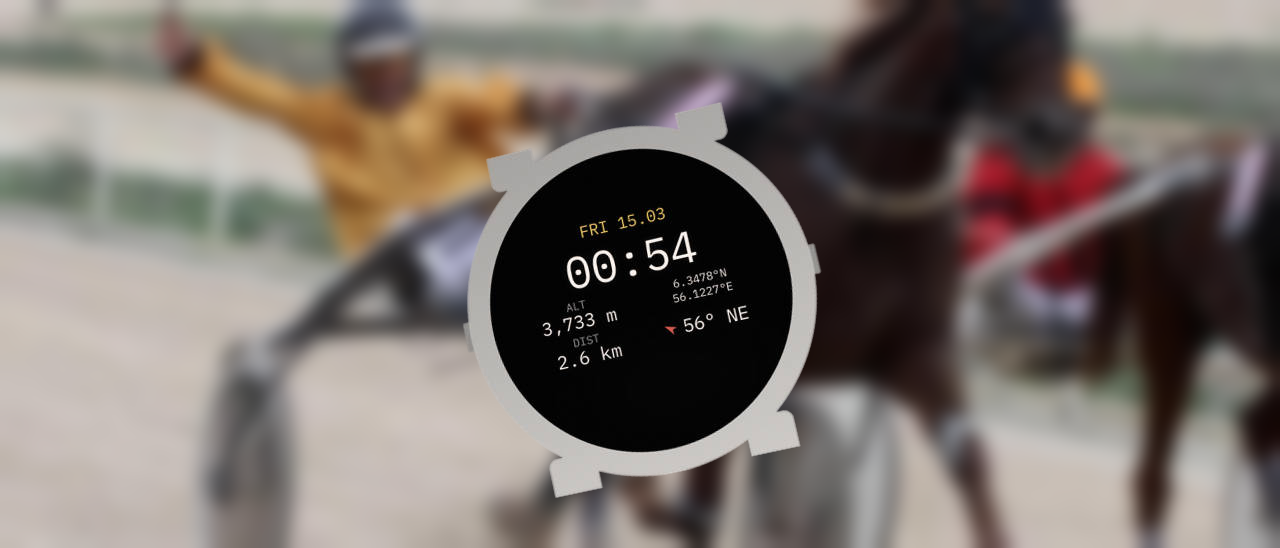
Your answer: 0,54
